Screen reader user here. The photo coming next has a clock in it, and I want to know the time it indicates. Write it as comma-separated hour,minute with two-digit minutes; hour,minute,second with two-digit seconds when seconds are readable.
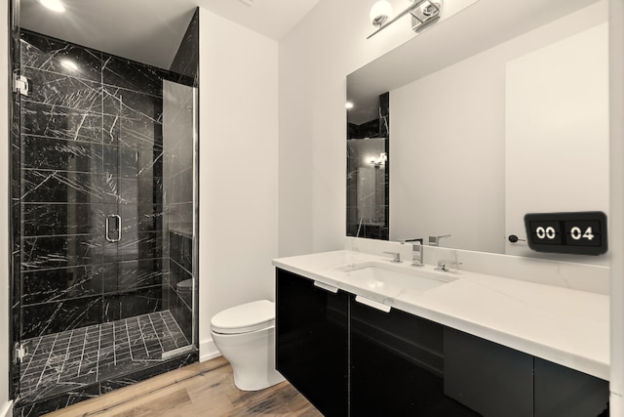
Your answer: 0,04
